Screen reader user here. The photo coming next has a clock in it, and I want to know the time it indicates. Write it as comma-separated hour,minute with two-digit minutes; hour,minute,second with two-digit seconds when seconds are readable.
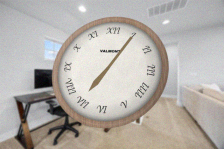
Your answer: 7,05
